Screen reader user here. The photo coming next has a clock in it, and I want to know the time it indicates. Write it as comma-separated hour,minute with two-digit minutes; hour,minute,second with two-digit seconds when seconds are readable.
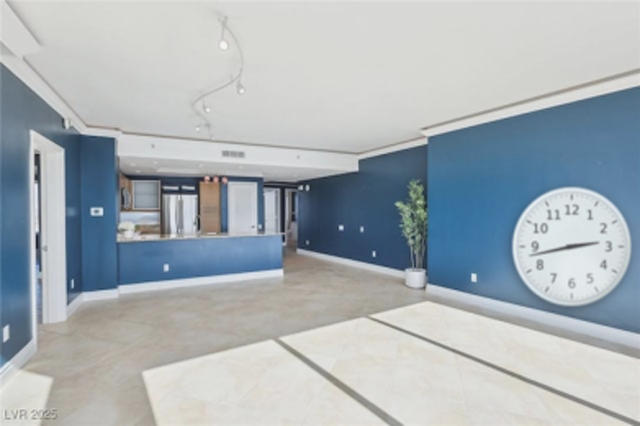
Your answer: 2,43
